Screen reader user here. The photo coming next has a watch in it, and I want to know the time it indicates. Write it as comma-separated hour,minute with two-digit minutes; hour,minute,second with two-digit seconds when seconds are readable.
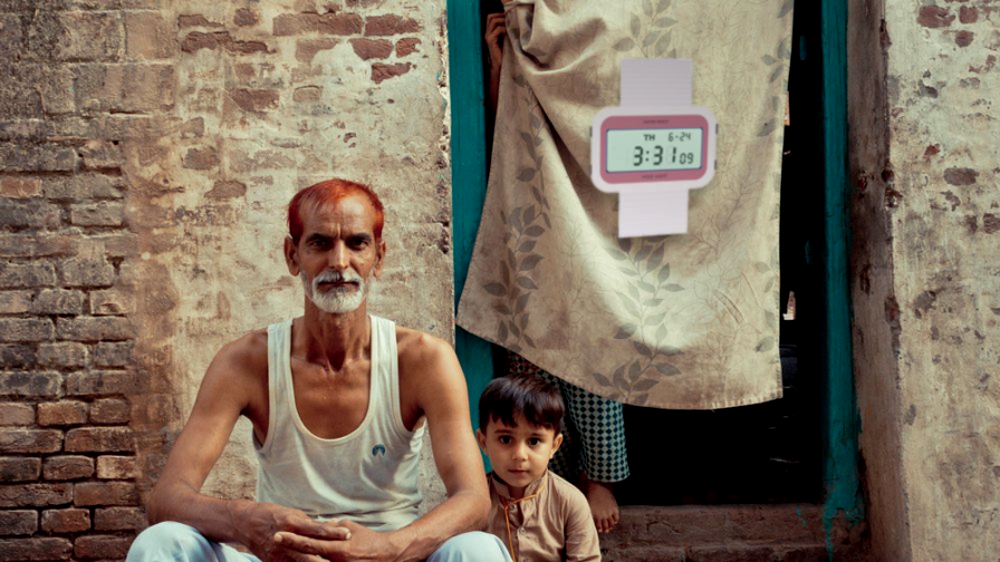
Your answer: 3,31,09
